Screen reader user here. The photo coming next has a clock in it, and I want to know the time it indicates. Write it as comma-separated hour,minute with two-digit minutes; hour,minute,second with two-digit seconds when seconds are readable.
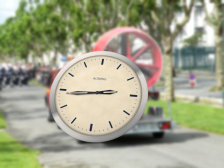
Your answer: 2,44
